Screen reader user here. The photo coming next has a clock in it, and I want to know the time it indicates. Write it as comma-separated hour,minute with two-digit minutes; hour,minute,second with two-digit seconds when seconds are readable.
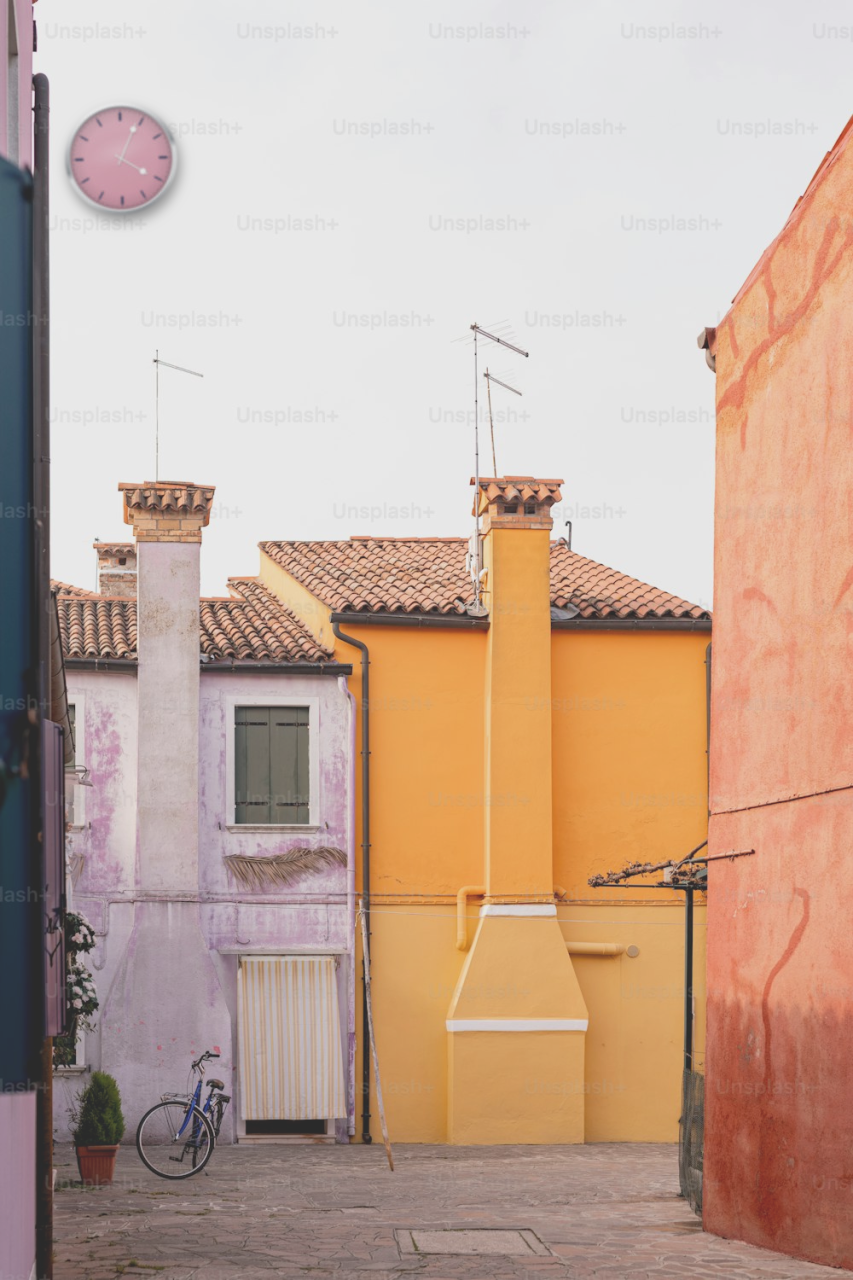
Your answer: 4,04
